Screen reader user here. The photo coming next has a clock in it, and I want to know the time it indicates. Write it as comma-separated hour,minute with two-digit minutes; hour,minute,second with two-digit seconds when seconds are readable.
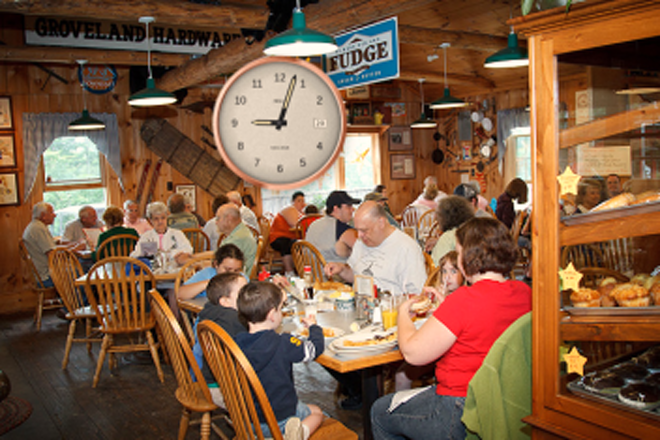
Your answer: 9,03
